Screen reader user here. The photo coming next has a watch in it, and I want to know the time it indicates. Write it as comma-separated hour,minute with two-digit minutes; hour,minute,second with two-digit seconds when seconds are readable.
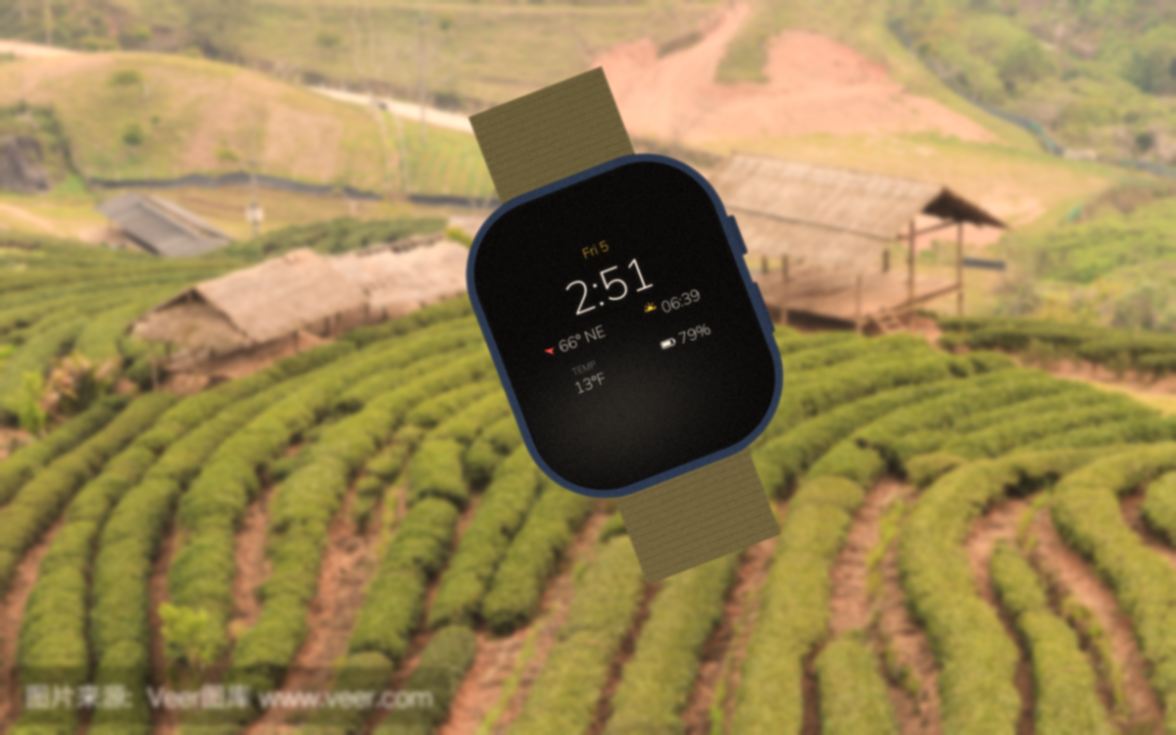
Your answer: 2,51
